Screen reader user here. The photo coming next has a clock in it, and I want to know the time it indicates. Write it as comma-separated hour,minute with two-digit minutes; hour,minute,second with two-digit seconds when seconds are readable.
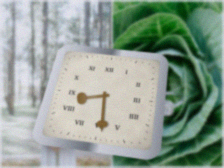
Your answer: 8,29
